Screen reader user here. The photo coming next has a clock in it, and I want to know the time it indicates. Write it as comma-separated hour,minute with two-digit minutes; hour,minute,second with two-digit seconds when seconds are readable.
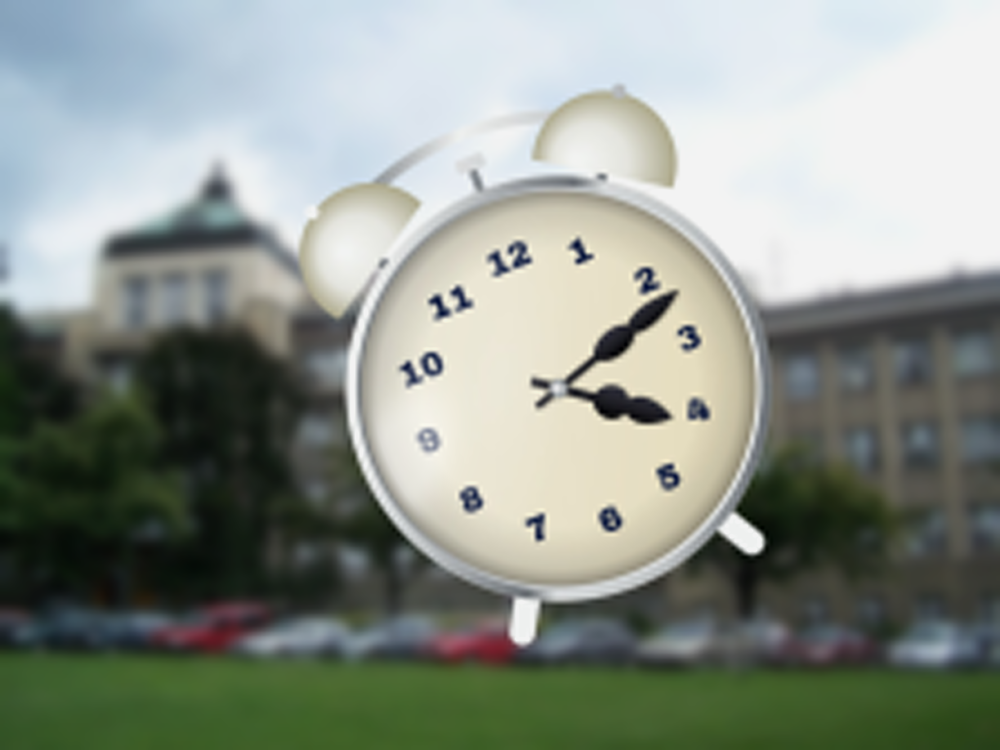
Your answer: 4,12
